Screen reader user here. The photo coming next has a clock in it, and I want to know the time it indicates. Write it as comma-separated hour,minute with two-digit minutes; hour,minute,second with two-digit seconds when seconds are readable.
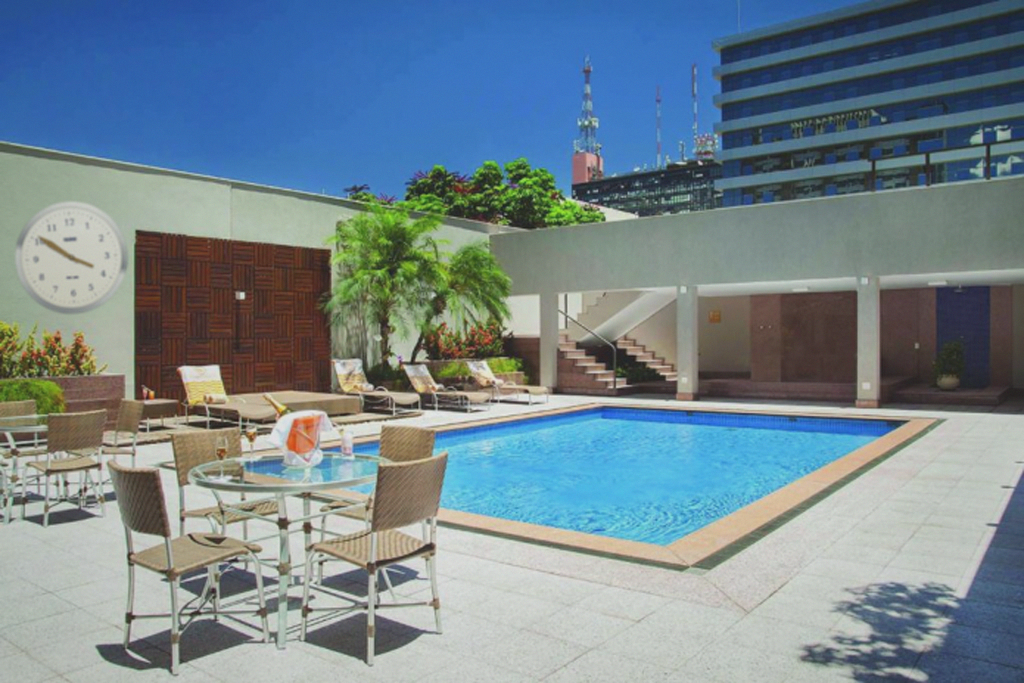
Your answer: 3,51
